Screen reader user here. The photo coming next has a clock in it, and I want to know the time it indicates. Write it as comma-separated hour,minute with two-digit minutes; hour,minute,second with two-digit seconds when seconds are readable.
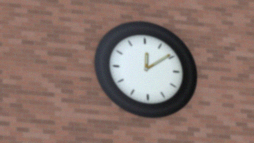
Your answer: 12,09
